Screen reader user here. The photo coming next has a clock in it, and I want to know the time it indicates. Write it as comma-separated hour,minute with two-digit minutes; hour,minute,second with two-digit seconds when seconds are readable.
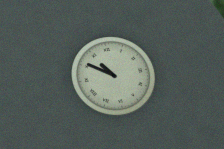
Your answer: 10,51
